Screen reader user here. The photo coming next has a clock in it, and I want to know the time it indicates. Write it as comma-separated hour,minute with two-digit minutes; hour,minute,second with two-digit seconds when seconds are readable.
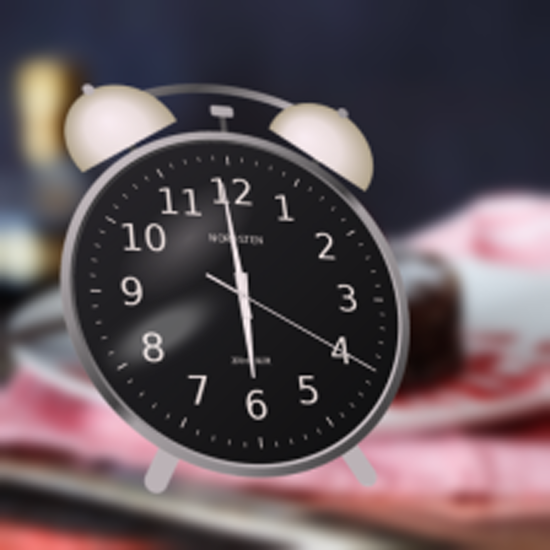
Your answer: 5,59,20
